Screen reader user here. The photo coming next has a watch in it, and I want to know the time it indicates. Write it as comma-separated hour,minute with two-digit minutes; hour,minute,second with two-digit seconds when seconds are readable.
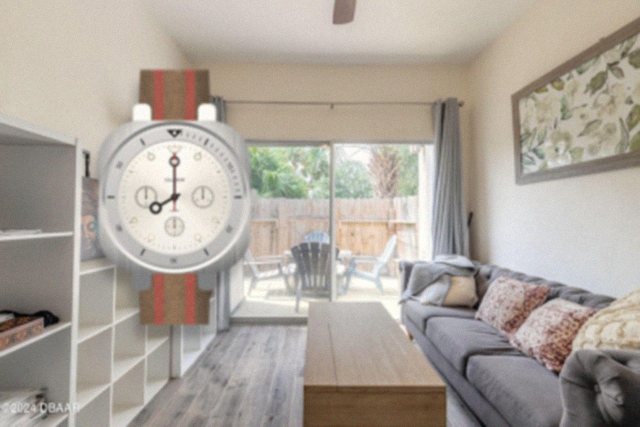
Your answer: 8,00
